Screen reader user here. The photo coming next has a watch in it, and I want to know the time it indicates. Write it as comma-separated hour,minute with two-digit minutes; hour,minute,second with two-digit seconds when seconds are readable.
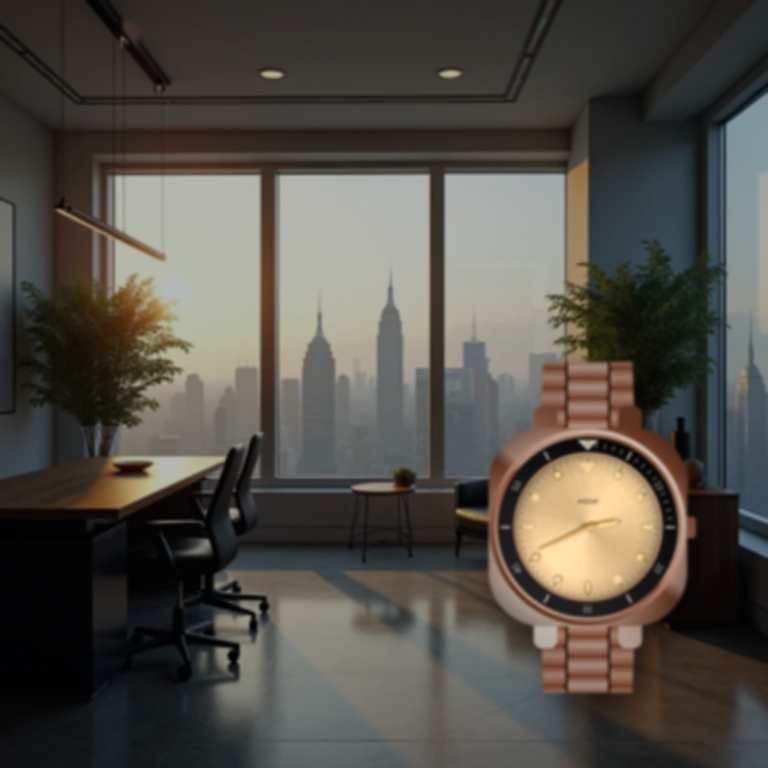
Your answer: 2,41
